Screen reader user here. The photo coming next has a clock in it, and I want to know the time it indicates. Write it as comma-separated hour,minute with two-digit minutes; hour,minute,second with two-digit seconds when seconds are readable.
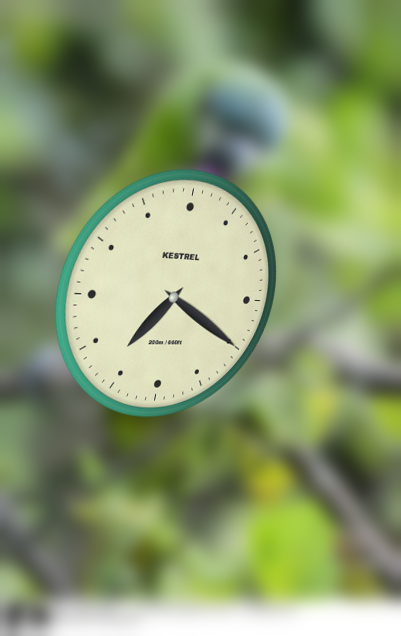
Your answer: 7,20
